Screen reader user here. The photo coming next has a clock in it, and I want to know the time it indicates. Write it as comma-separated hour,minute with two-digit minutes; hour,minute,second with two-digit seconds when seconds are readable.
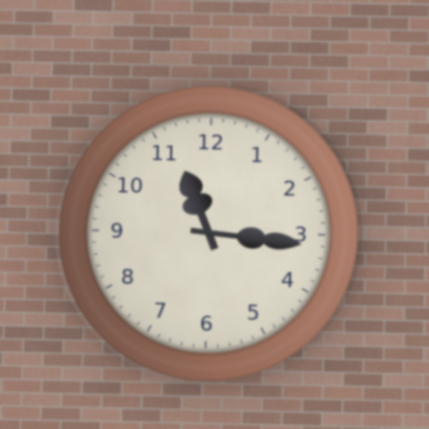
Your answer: 11,16
